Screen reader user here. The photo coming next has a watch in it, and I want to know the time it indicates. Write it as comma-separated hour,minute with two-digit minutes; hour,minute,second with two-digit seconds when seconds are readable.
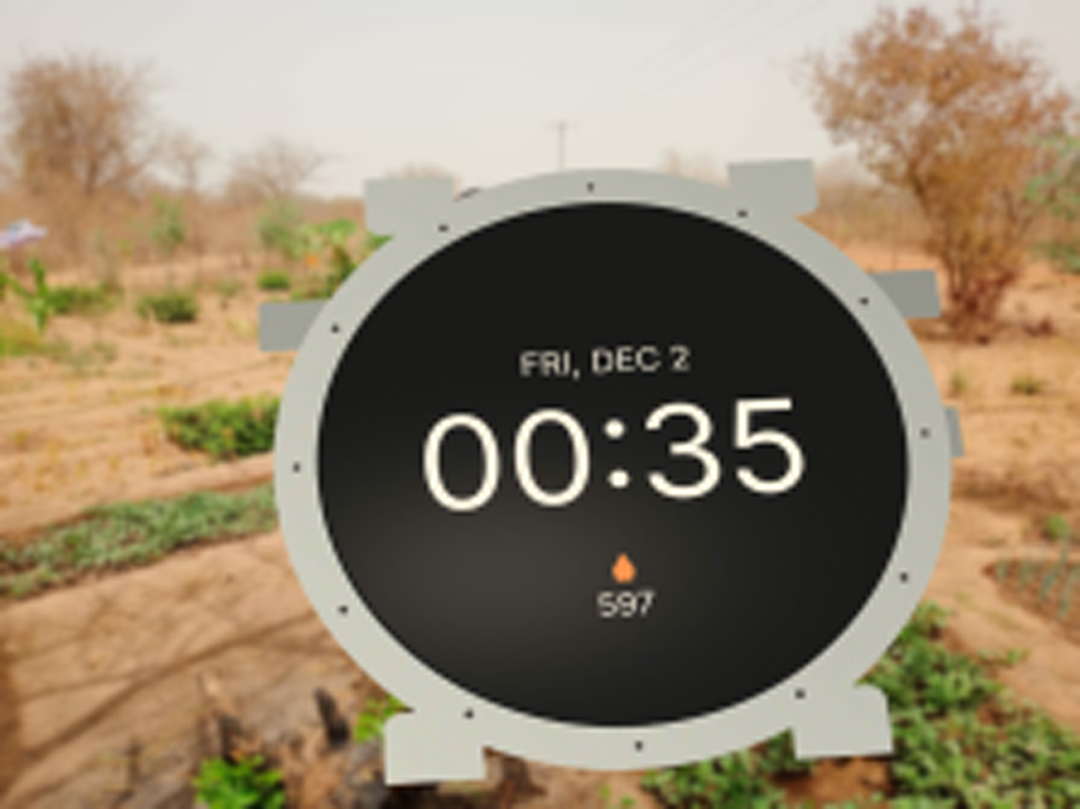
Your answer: 0,35
